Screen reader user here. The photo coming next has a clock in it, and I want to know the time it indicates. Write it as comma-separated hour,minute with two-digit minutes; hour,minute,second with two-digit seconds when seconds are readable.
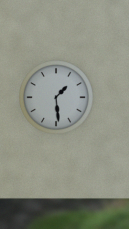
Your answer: 1,29
